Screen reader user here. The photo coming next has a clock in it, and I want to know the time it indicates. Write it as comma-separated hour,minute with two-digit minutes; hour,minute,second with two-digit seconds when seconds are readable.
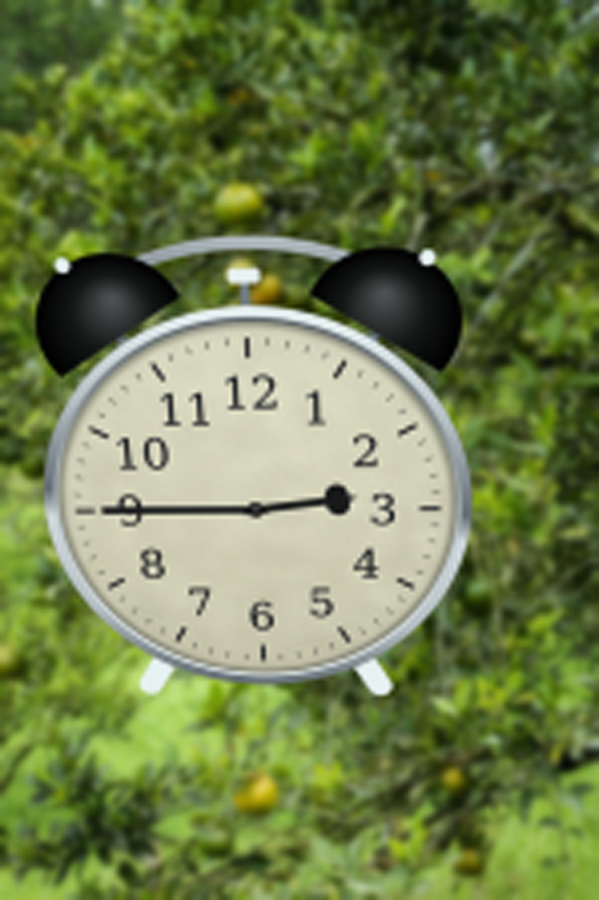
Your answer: 2,45
